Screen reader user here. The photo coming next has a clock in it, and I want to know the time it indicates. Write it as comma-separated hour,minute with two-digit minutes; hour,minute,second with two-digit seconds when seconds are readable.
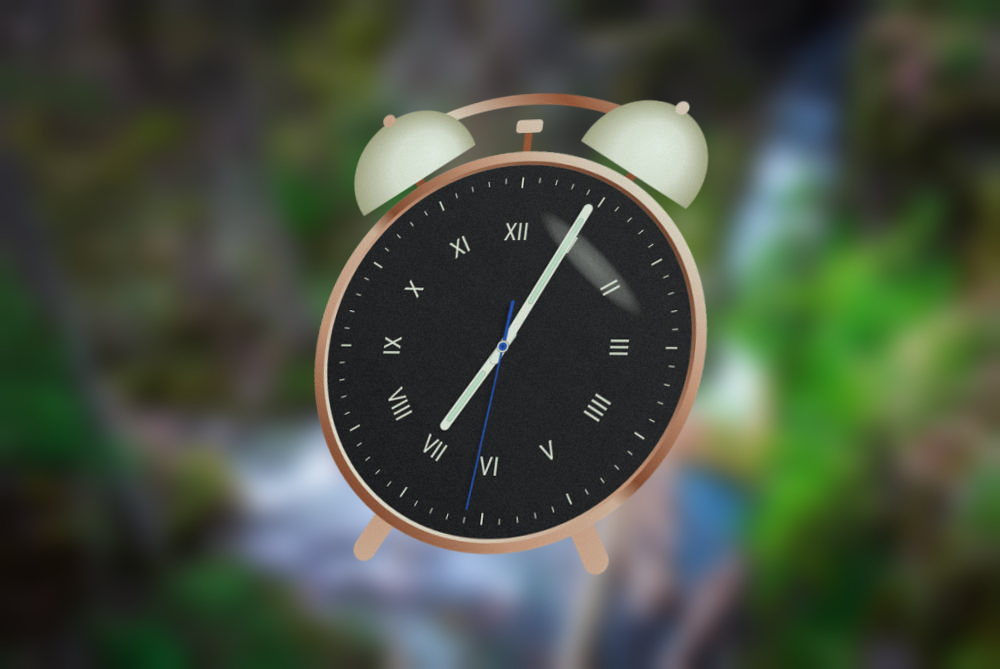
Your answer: 7,04,31
